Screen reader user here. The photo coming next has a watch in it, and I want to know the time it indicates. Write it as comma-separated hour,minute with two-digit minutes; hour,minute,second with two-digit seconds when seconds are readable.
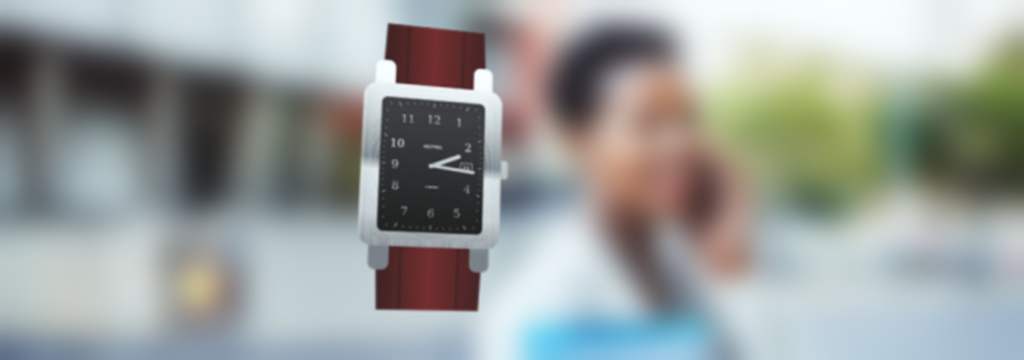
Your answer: 2,16
